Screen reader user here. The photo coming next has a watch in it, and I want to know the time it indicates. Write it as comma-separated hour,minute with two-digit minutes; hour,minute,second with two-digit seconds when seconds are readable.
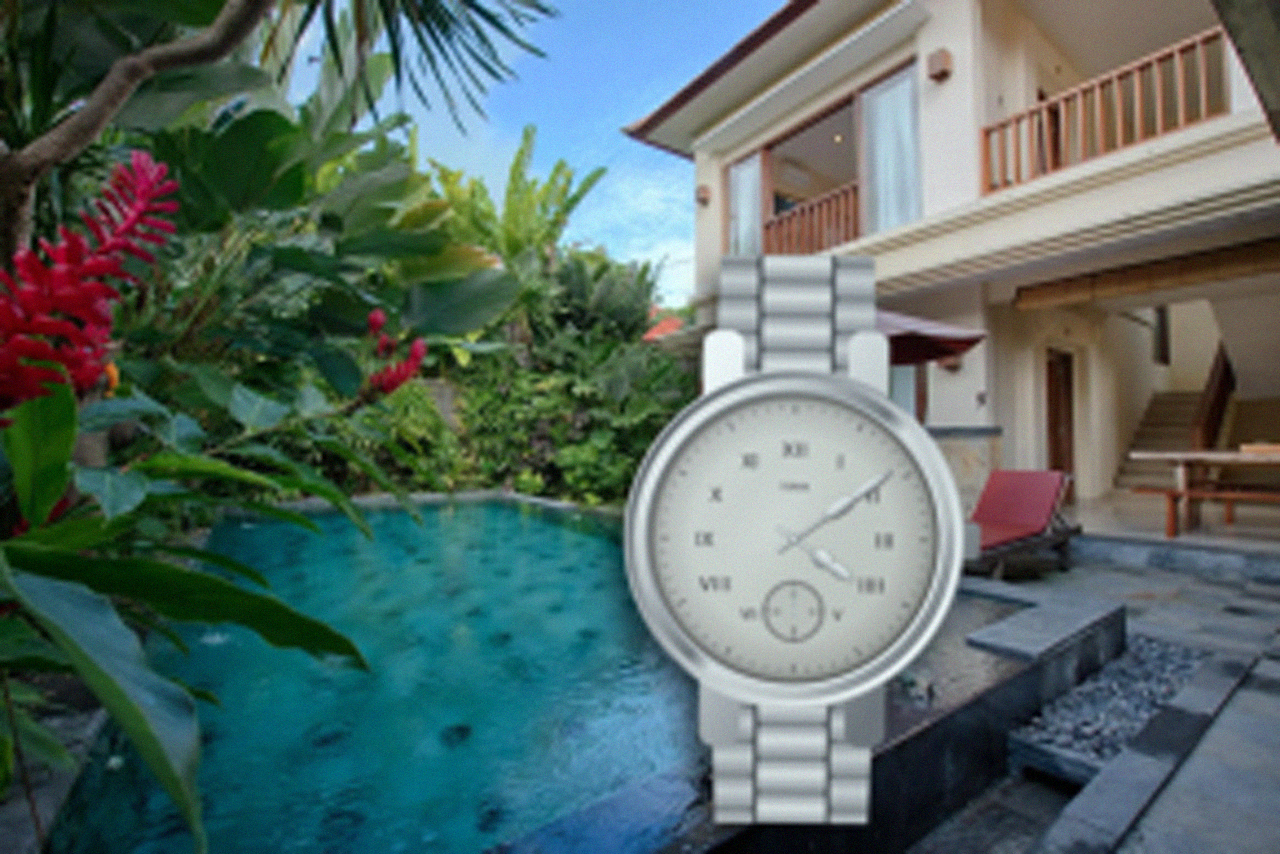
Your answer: 4,09
